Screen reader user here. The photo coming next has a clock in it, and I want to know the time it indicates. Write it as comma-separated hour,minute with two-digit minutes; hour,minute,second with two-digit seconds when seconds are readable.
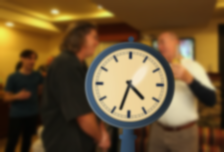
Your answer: 4,33
